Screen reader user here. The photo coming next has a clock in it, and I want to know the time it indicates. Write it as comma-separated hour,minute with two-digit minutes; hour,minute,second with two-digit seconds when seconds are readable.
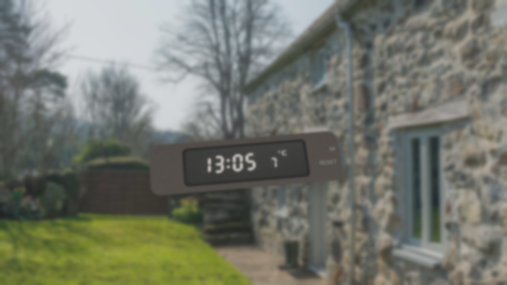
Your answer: 13,05
